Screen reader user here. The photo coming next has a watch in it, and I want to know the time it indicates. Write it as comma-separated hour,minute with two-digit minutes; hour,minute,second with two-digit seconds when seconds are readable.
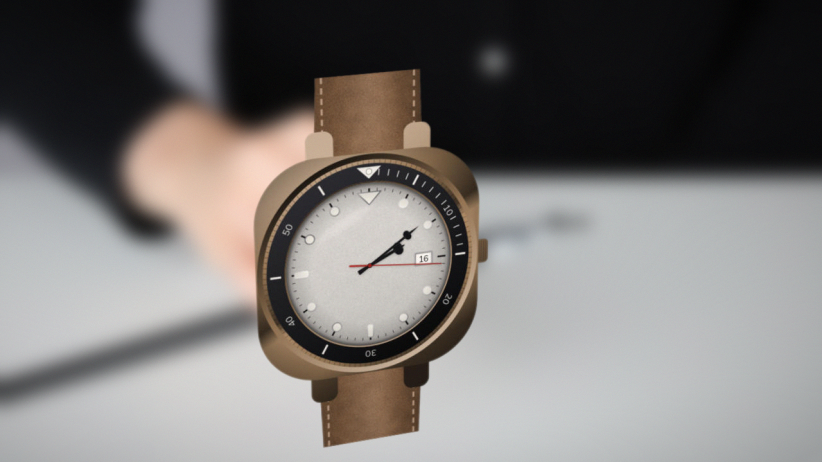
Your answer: 2,09,16
